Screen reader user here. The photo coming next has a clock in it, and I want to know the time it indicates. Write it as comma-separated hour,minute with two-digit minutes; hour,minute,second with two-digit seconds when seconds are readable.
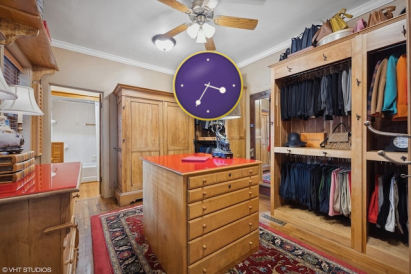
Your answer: 3,35
